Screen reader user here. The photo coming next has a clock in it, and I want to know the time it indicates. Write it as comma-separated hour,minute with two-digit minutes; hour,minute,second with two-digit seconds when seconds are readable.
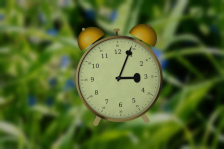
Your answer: 3,04
